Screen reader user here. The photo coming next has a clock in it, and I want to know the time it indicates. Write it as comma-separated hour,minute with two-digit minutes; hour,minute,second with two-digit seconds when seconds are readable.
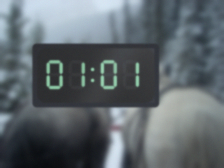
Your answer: 1,01
